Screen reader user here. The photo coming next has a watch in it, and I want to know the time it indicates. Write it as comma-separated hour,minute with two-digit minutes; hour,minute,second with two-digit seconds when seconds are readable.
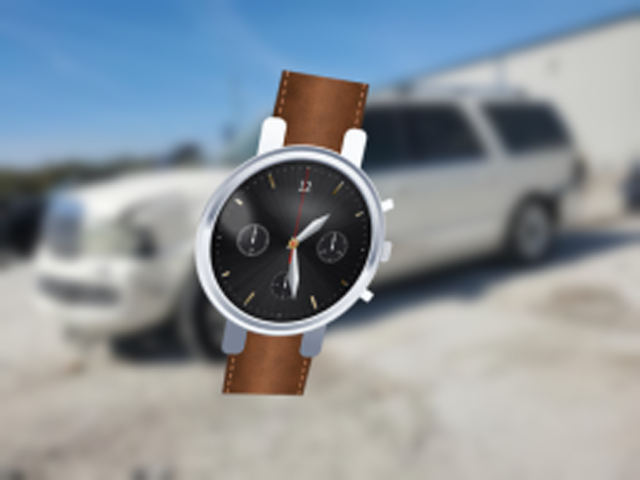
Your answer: 1,28
